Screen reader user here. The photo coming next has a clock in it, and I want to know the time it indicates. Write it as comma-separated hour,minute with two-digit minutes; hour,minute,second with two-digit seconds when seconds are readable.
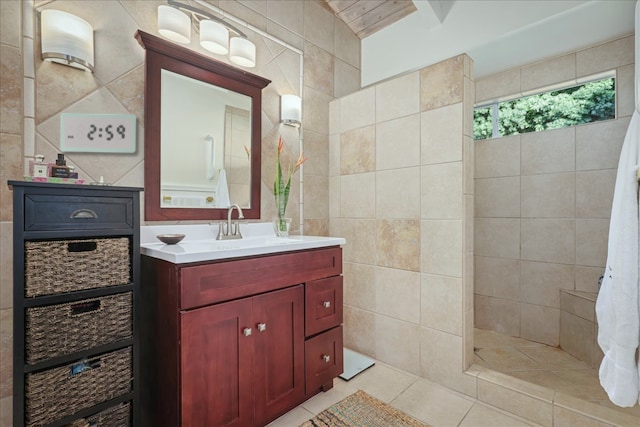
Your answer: 2,59
